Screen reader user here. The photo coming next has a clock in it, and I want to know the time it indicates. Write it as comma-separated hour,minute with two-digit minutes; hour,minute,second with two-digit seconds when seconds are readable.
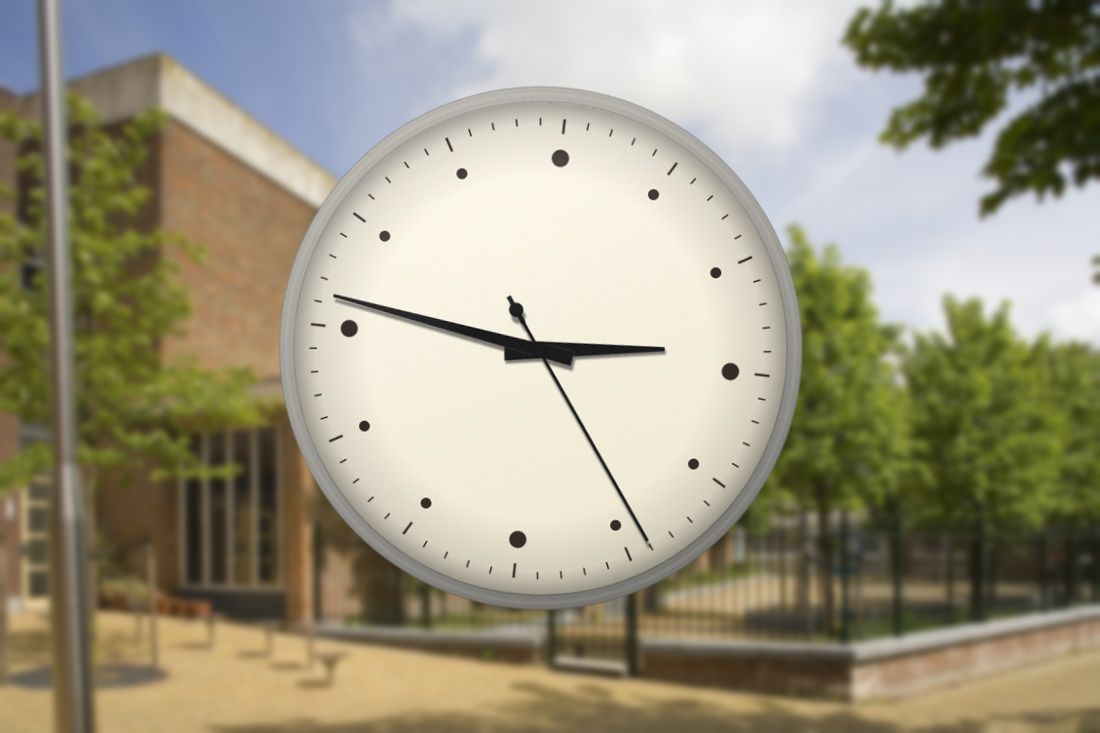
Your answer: 2,46,24
